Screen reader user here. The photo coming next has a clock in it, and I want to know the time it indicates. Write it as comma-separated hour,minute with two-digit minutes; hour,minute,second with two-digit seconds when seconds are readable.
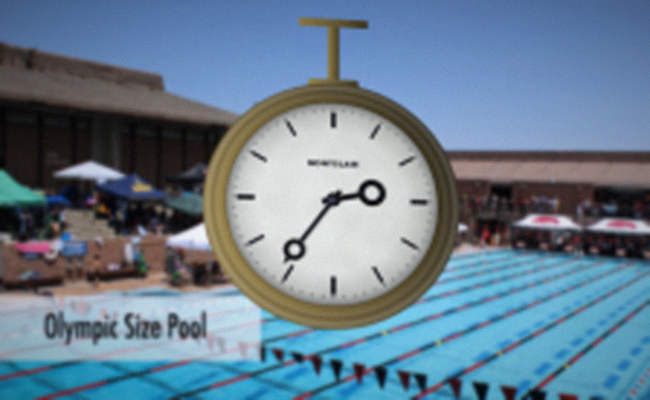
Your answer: 2,36
